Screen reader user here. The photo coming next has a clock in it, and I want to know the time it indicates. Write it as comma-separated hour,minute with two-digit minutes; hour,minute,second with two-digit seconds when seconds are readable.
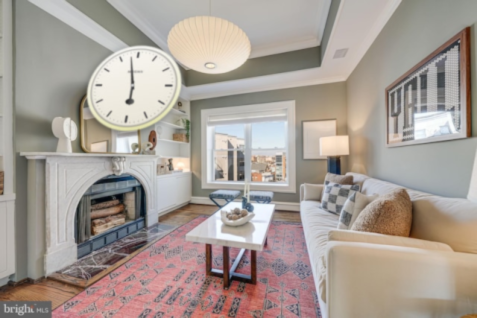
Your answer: 5,58
